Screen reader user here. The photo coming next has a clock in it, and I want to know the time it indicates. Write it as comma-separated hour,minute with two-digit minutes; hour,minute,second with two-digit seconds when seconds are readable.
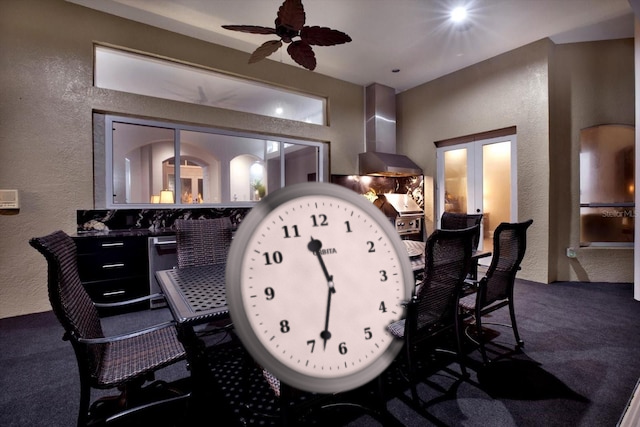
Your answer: 11,33
